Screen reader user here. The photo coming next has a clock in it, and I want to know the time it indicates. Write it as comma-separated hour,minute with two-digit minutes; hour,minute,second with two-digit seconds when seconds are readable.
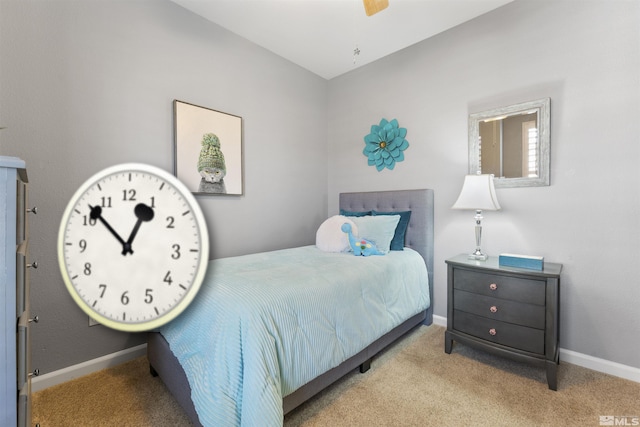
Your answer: 12,52
